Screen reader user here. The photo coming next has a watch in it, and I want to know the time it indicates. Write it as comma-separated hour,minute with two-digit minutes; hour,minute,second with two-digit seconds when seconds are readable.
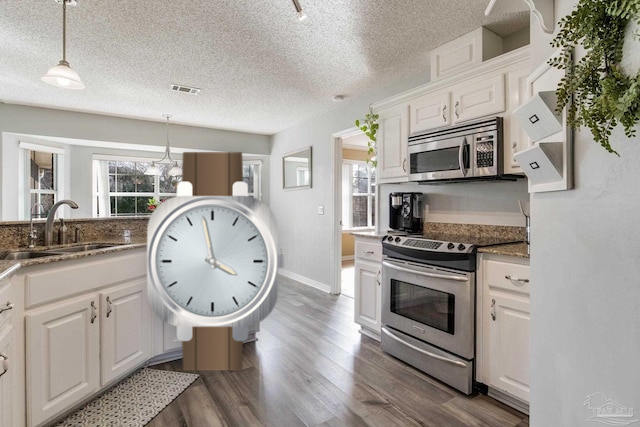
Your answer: 3,58
